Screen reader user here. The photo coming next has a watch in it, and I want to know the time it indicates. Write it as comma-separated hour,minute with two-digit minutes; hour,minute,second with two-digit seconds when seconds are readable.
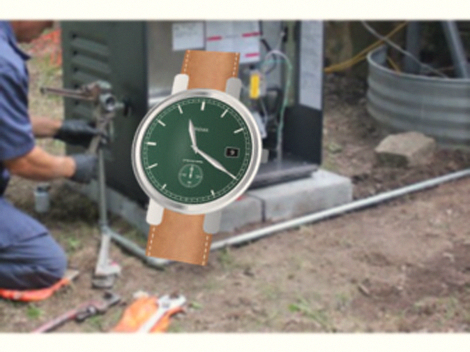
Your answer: 11,20
